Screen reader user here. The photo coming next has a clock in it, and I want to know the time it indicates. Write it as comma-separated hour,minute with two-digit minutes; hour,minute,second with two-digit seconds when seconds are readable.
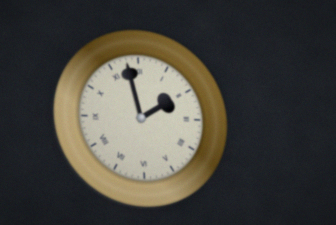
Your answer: 1,58
